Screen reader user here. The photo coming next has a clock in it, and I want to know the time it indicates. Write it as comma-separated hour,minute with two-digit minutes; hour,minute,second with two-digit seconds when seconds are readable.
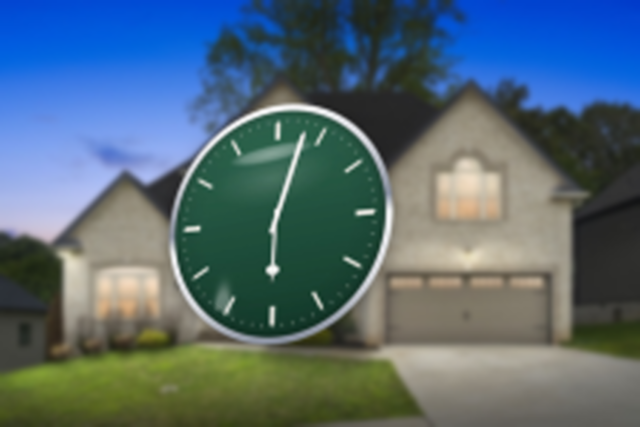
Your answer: 6,03
